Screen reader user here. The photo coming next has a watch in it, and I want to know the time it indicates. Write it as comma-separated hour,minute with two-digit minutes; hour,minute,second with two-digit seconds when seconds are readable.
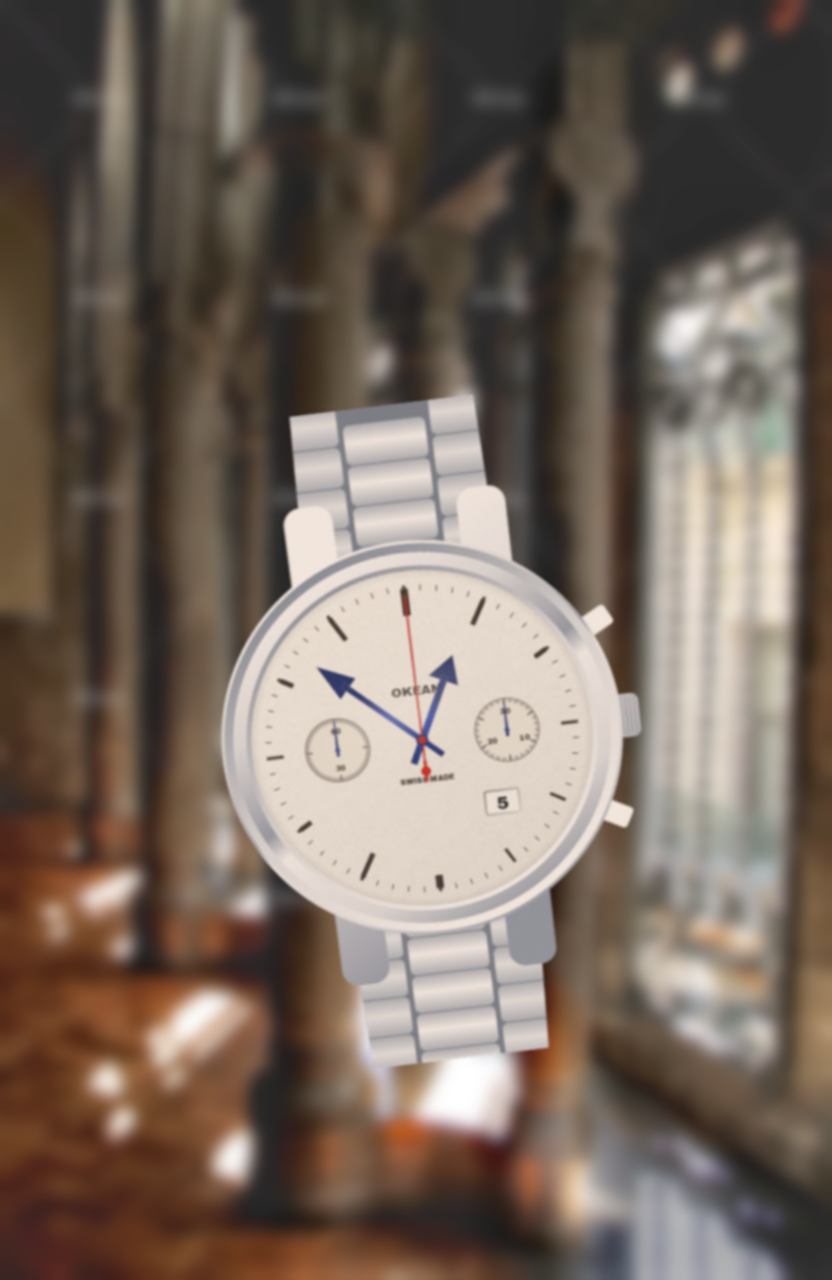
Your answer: 12,52
